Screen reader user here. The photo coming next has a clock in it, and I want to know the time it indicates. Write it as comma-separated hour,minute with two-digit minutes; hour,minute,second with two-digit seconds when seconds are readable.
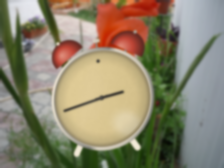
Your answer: 2,43
